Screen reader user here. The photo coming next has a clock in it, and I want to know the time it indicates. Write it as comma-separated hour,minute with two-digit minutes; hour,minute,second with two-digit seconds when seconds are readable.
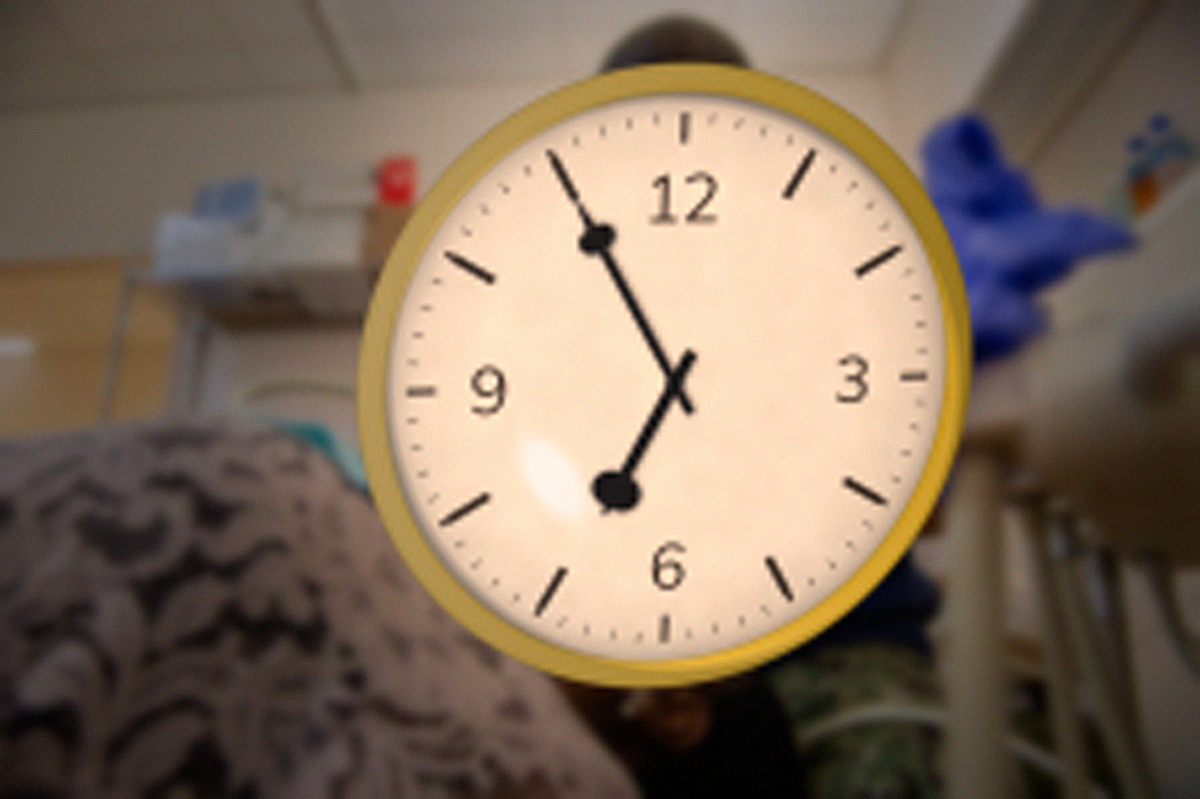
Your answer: 6,55
